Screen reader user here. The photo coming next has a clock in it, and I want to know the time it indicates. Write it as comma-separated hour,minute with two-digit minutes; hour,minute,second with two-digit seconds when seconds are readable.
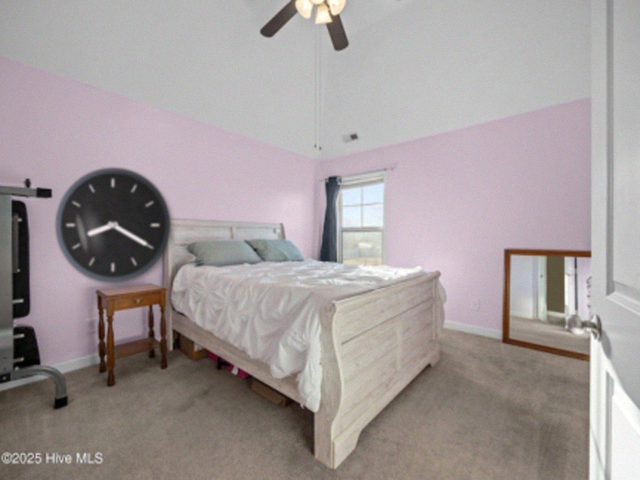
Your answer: 8,20
